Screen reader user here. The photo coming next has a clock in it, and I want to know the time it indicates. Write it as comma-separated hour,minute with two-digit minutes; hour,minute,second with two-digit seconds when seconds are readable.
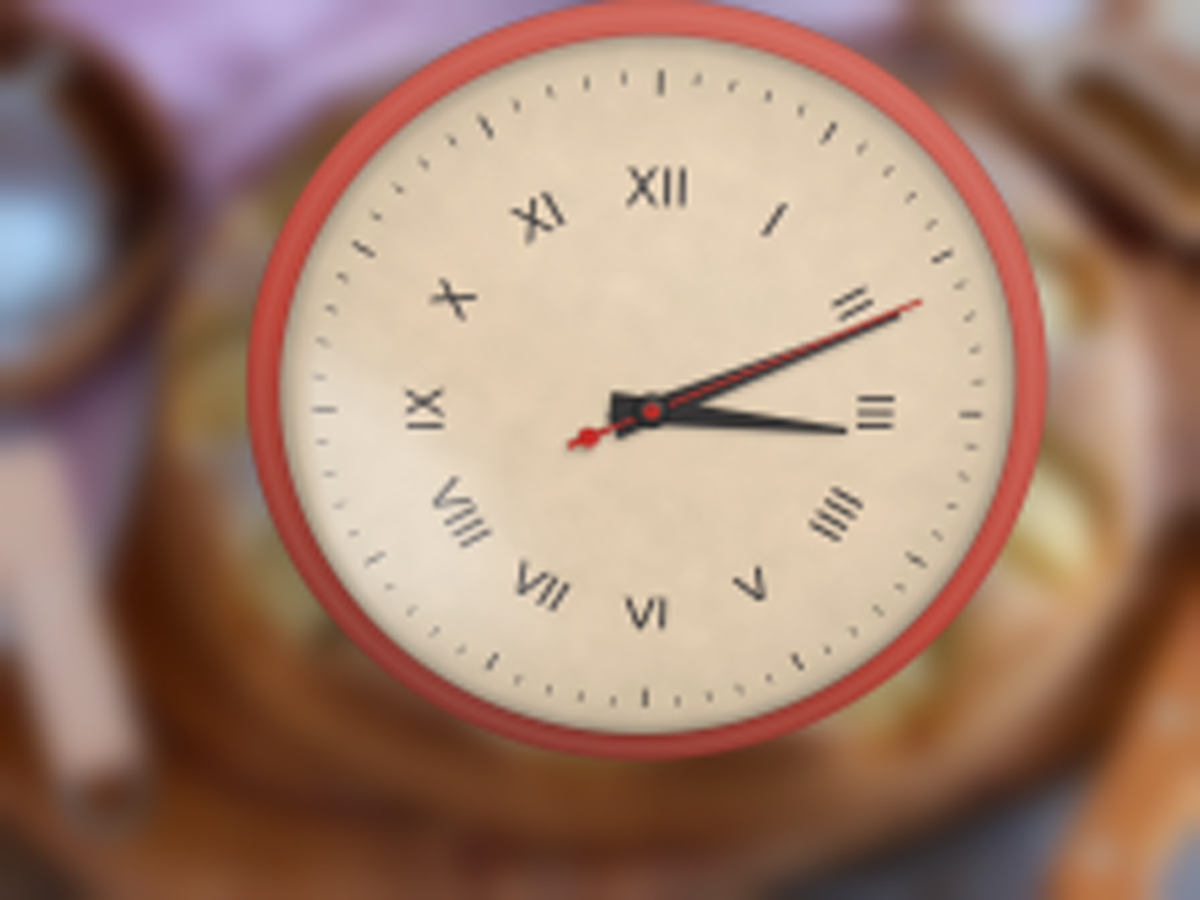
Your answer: 3,11,11
